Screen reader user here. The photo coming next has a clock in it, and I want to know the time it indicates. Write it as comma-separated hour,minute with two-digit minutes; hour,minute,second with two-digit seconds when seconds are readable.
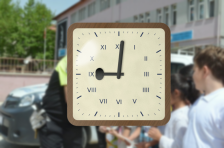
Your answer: 9,01
